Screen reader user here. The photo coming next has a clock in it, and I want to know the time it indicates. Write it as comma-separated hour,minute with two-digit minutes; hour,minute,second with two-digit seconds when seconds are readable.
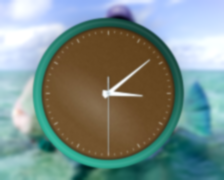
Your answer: 3,08,30
